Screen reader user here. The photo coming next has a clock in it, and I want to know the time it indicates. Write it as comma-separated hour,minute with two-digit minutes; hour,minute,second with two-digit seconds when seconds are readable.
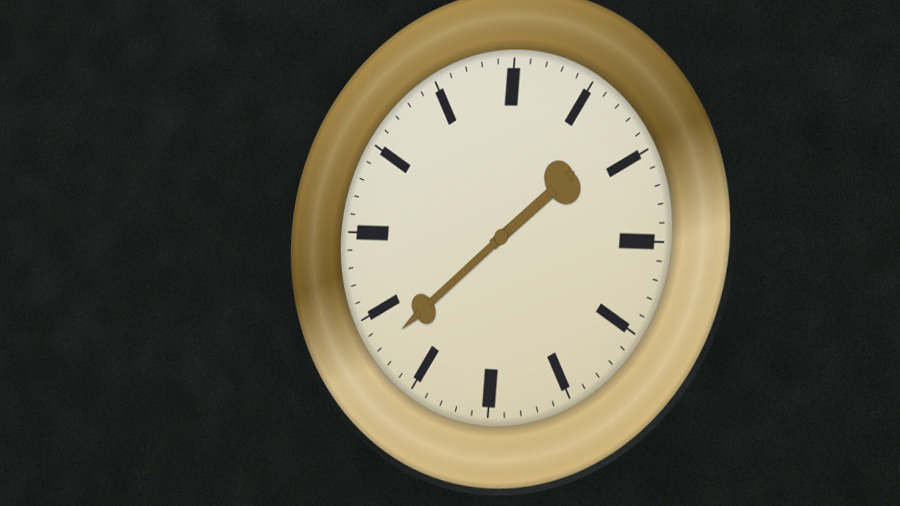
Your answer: 1,38
